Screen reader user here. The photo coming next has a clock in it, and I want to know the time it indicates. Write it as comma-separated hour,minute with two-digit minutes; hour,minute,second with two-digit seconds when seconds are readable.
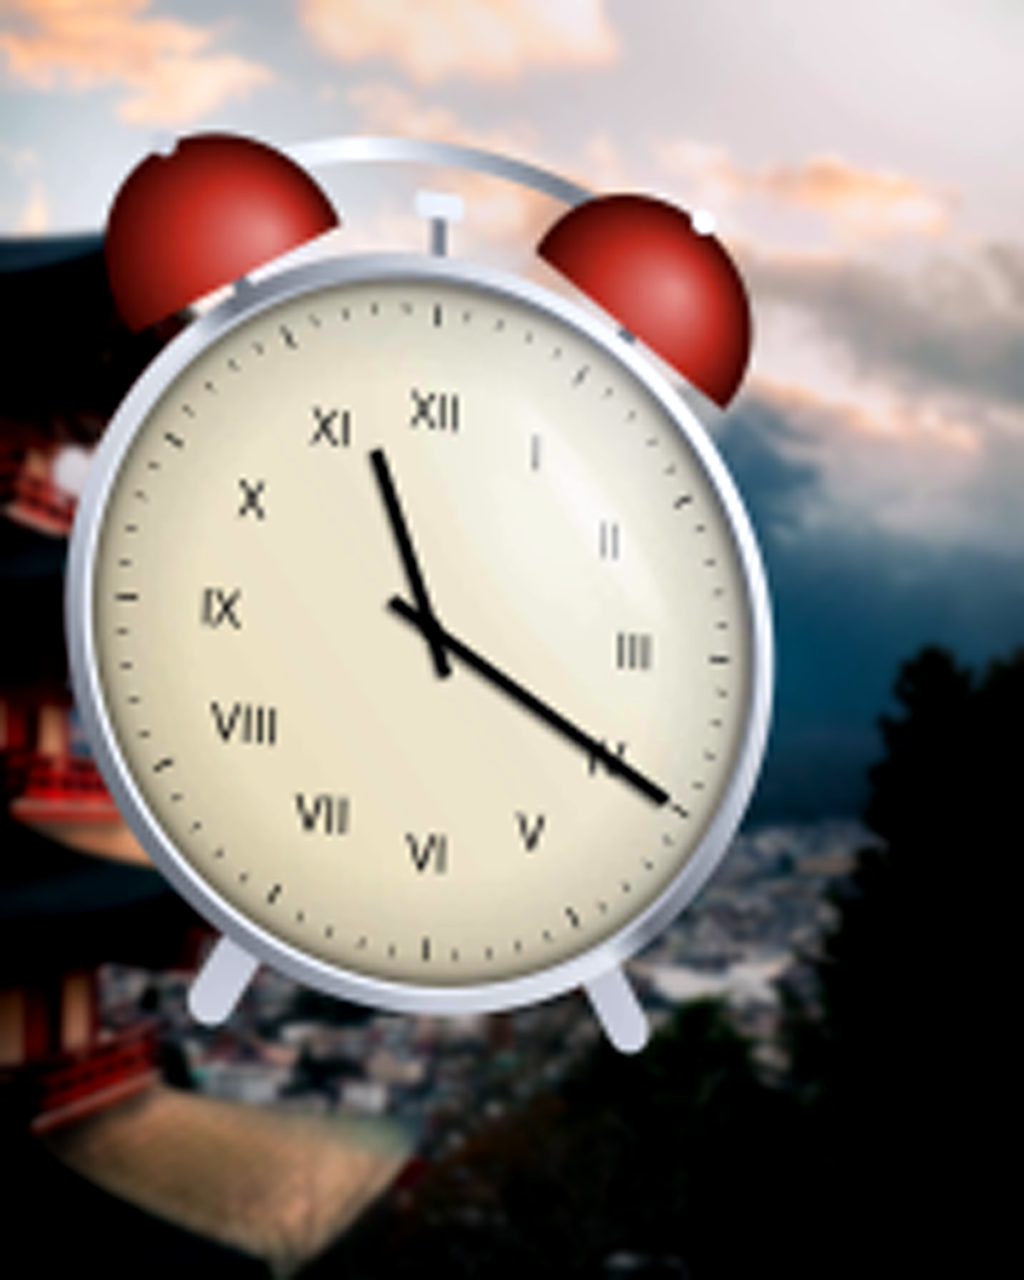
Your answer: 11,20
